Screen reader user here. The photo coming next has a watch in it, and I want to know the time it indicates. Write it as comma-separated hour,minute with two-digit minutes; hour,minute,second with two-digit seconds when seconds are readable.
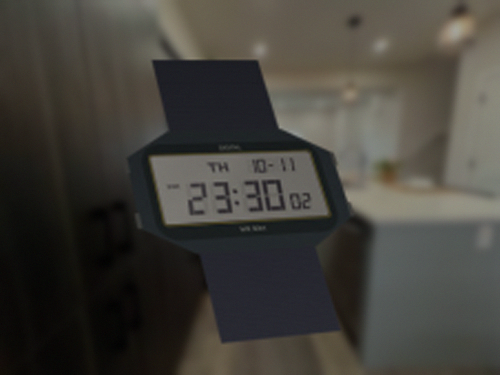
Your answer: 23,30,02
